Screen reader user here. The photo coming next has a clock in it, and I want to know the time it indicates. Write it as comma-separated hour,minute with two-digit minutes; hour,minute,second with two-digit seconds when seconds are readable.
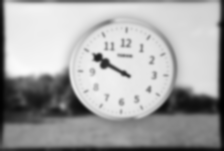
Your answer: 9,50
